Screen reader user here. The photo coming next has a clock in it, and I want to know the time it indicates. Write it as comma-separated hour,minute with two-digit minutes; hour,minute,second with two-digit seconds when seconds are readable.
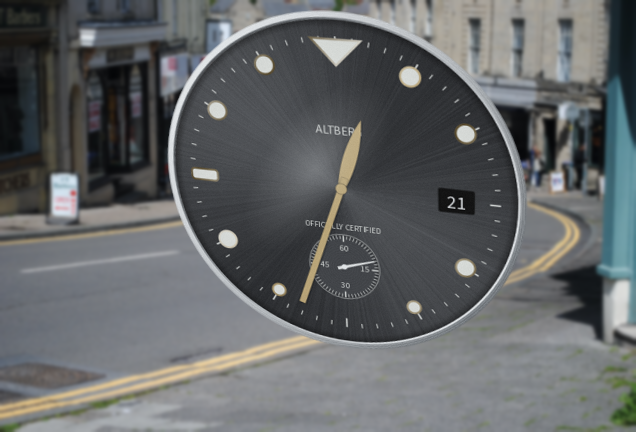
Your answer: 12,33,12
